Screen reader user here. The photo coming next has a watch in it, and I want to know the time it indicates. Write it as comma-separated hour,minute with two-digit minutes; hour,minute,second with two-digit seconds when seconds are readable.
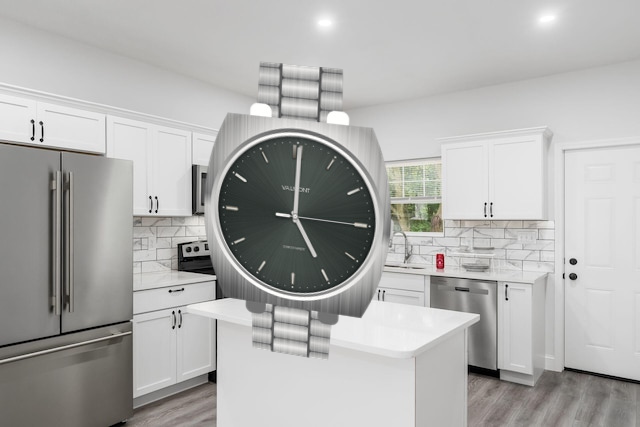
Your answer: 5,00,15
